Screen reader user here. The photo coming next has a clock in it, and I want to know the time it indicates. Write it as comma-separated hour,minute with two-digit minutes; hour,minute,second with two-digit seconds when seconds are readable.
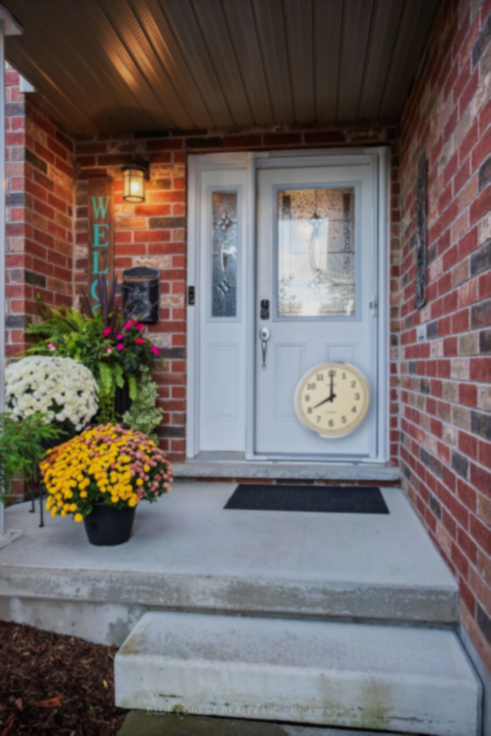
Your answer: 8,00
